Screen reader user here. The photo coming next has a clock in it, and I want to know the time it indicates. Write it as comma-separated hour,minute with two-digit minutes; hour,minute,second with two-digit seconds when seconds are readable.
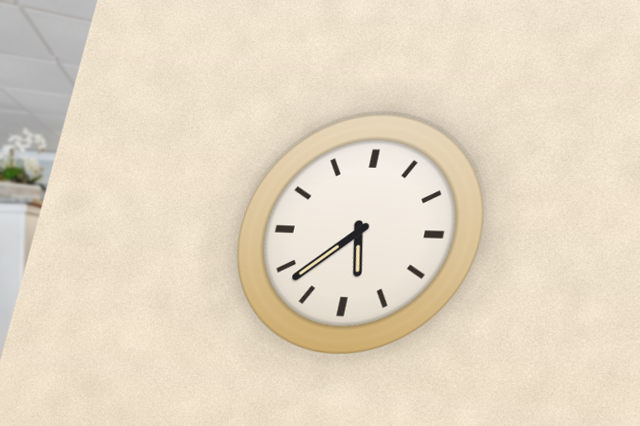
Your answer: 5,38
